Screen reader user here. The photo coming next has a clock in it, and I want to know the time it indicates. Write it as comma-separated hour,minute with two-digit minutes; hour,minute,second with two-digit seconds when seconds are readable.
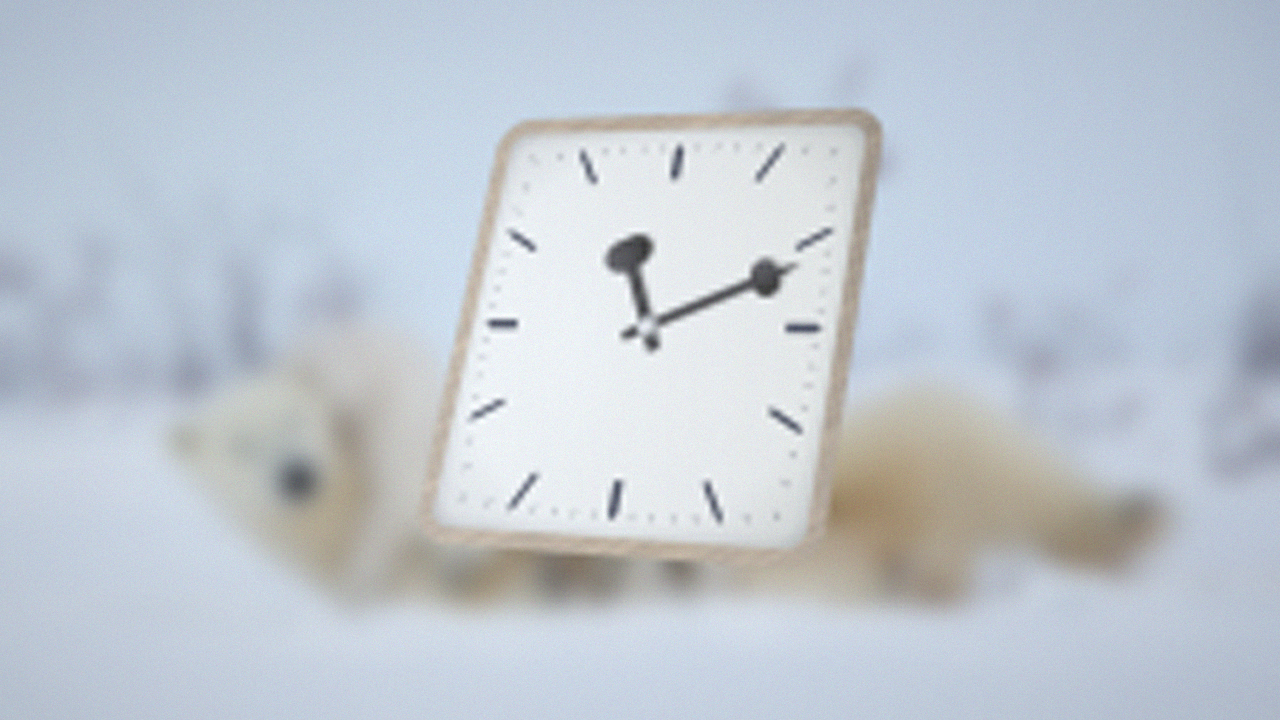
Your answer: 11,11
